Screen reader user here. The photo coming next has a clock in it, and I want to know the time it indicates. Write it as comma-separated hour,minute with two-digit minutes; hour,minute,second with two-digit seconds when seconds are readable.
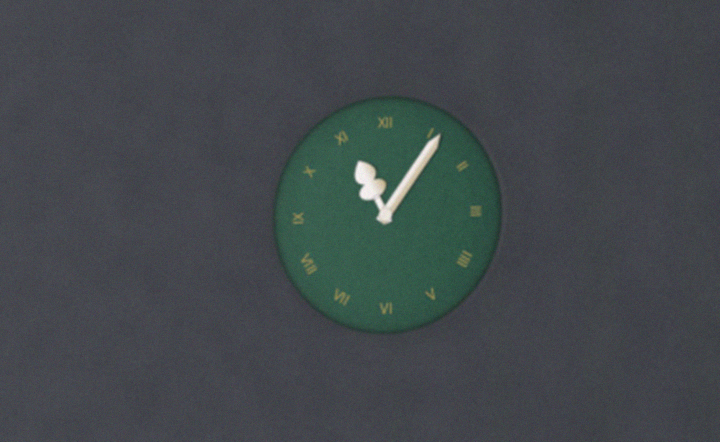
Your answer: 11,06
